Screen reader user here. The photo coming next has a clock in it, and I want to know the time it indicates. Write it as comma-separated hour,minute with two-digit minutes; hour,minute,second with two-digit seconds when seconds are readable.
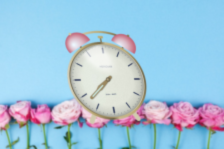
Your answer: 7,38
